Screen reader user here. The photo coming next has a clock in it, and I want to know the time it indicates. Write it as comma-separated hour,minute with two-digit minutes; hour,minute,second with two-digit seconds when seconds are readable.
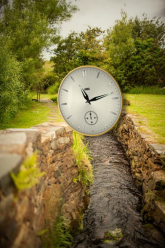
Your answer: 11,13
